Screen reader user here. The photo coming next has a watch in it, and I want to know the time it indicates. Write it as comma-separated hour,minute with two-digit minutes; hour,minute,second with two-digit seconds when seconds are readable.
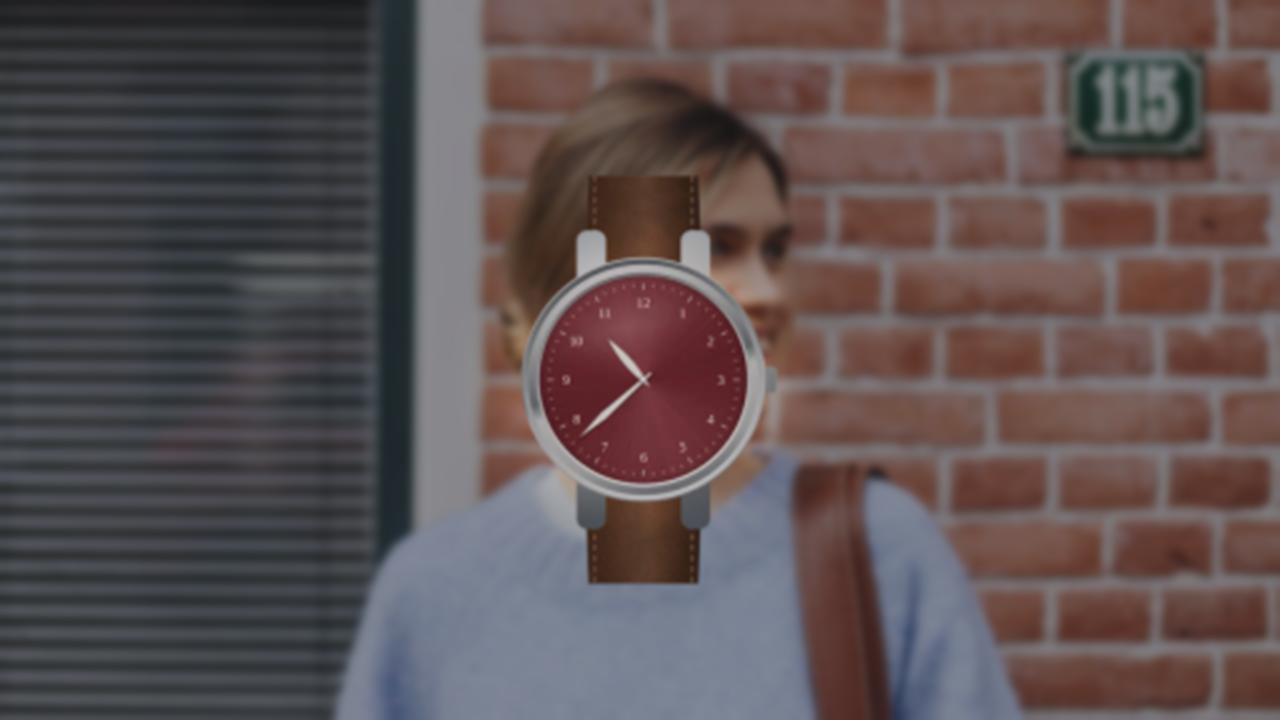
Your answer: 10,38
